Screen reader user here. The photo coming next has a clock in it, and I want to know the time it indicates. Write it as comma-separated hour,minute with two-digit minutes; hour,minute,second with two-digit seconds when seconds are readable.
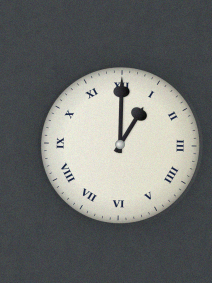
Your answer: 1,00
